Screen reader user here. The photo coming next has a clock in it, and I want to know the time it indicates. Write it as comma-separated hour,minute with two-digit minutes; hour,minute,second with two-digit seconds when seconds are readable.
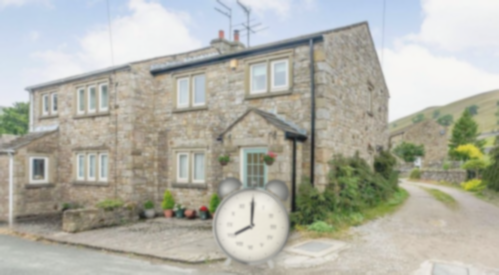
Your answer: 8,00
